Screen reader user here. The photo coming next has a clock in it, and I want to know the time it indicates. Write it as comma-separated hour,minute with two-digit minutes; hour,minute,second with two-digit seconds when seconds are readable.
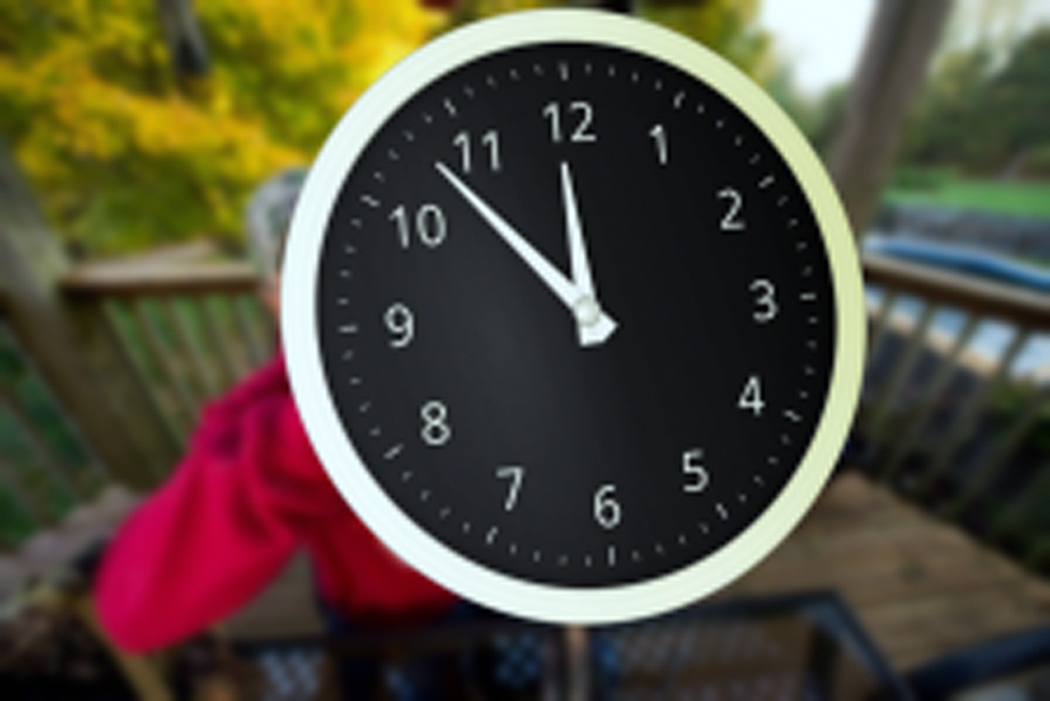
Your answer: 11,53
